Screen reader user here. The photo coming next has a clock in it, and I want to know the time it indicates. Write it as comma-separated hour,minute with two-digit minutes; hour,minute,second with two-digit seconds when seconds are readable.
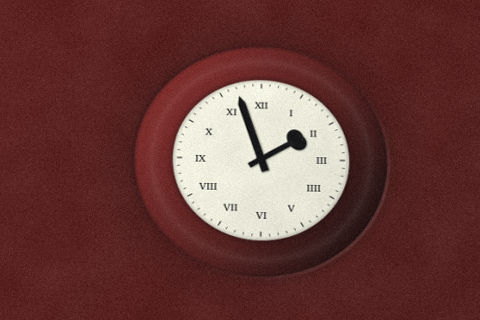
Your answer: 1,57
